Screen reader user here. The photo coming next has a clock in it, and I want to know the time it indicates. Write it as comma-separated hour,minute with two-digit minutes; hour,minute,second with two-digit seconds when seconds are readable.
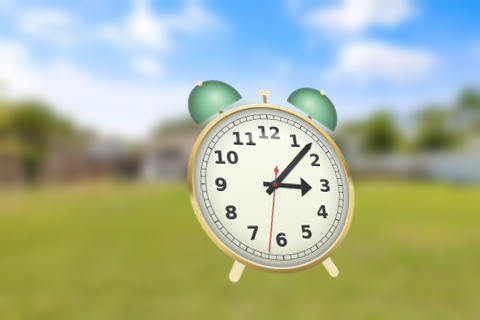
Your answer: 3,07,32
